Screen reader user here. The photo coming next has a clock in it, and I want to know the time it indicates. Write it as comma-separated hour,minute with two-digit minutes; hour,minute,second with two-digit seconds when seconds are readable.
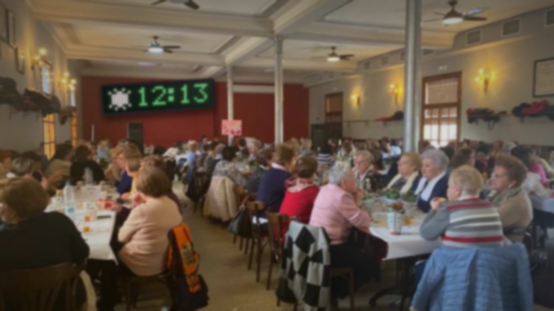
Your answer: 12,13
